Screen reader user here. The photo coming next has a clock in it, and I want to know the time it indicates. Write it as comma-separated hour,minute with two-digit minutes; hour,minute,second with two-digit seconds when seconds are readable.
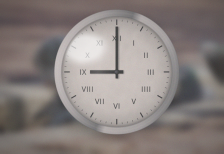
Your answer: 9,00
